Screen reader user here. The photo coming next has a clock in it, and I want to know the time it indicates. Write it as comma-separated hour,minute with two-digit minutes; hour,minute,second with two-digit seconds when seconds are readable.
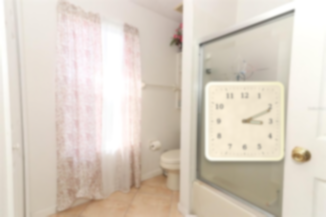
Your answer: 3,11
